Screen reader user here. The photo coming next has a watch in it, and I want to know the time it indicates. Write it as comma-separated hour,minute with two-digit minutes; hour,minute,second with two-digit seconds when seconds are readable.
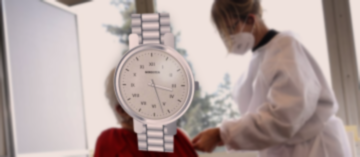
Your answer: 3,27
